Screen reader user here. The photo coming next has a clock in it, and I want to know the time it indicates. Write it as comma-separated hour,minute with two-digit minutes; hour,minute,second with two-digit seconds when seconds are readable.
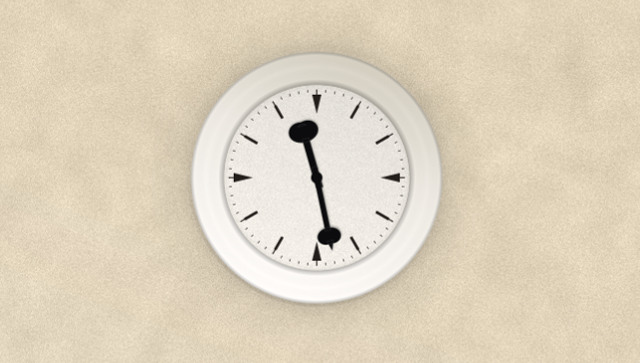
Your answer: 11,28
